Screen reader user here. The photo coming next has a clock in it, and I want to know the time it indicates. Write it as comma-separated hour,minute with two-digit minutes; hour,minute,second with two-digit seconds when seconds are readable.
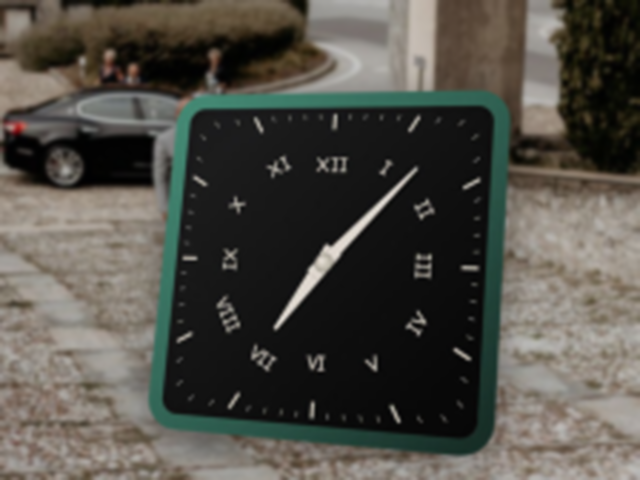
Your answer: 7,07
